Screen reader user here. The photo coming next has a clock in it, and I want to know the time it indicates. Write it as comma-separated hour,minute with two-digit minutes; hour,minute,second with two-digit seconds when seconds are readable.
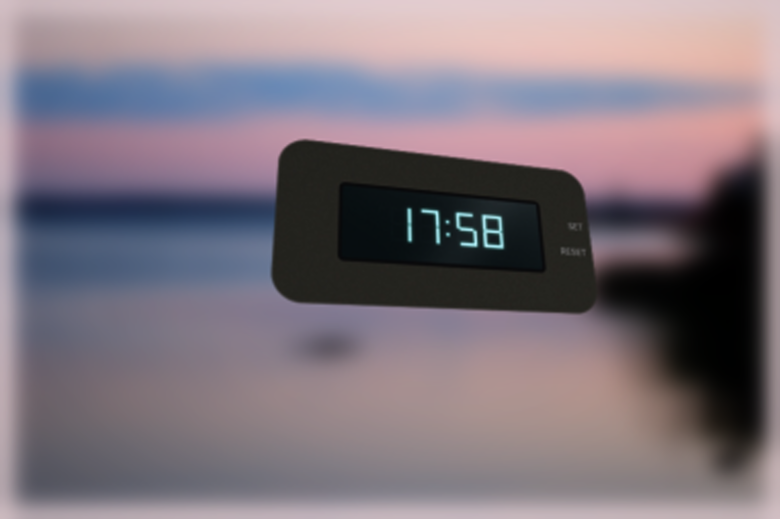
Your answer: 17,58
